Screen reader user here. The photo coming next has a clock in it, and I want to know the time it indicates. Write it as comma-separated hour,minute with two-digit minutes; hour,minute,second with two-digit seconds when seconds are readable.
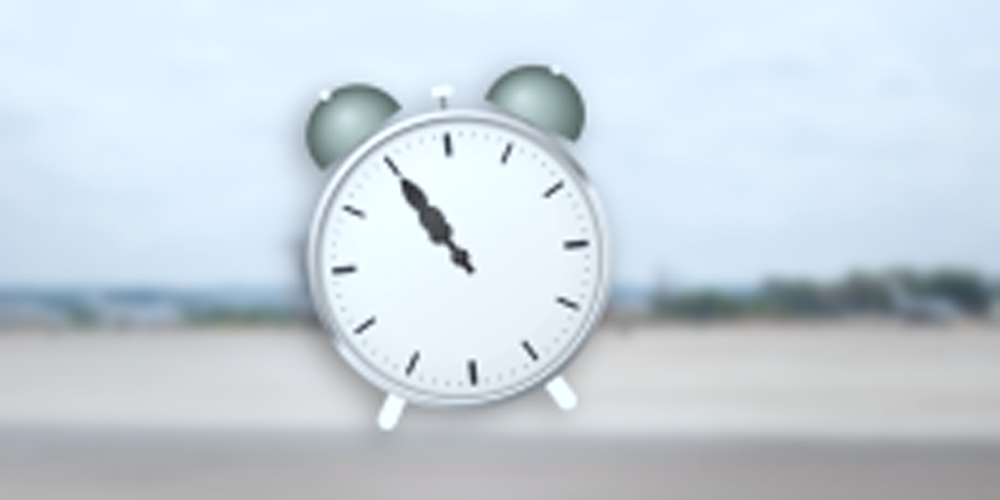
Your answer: 10,55
